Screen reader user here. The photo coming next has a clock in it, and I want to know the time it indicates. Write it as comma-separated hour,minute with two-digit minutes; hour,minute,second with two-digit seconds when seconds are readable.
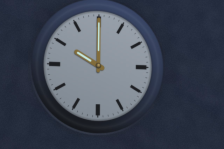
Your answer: 10,00
